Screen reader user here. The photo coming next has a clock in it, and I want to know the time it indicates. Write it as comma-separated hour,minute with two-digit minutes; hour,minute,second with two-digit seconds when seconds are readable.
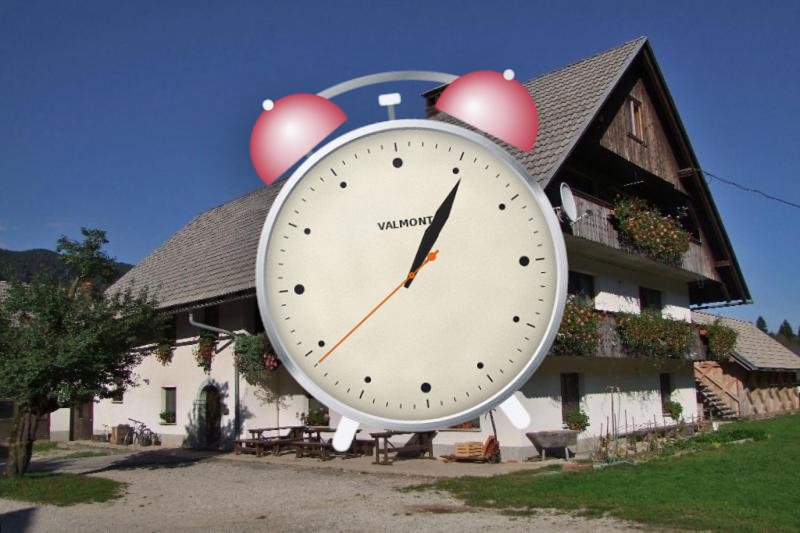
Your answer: 1,05,39
